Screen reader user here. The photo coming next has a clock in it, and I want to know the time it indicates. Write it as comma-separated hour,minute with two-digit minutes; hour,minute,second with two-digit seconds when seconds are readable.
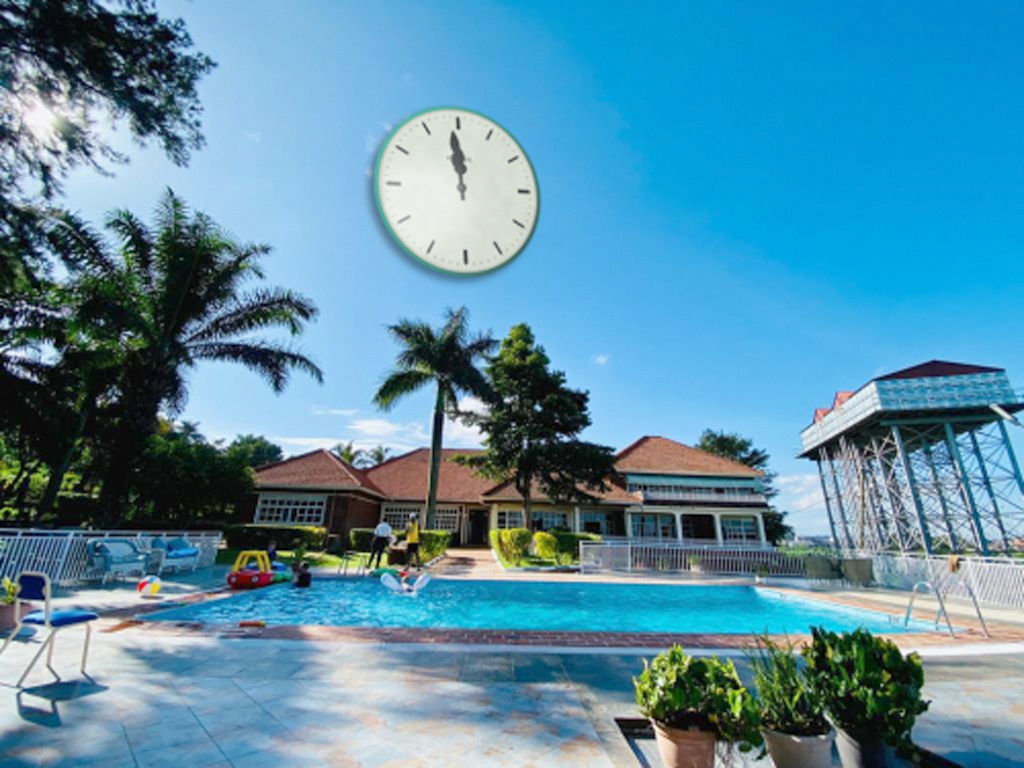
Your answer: 11,59
